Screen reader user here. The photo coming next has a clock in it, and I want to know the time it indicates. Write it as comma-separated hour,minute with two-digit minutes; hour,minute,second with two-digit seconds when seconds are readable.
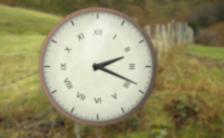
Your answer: 2,19
